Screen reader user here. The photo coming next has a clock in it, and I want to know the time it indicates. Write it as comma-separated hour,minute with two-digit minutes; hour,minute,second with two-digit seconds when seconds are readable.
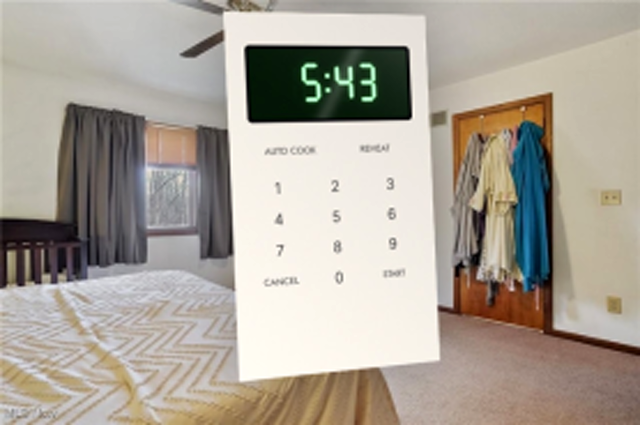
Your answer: 5,43
